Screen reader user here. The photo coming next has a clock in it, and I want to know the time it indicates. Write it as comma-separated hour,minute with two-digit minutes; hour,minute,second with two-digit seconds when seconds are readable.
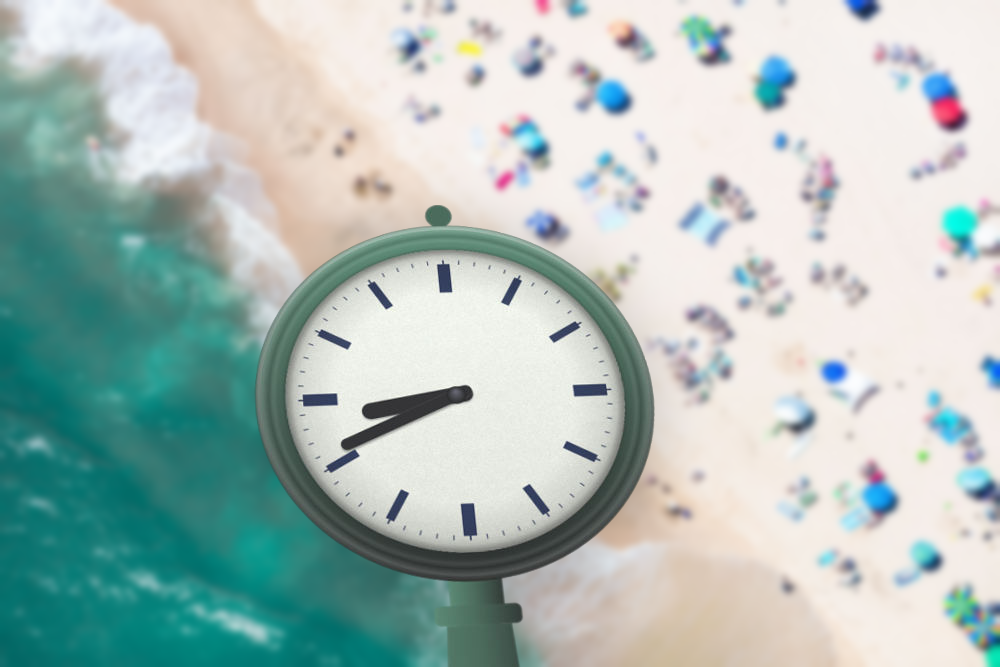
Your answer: 8,41
